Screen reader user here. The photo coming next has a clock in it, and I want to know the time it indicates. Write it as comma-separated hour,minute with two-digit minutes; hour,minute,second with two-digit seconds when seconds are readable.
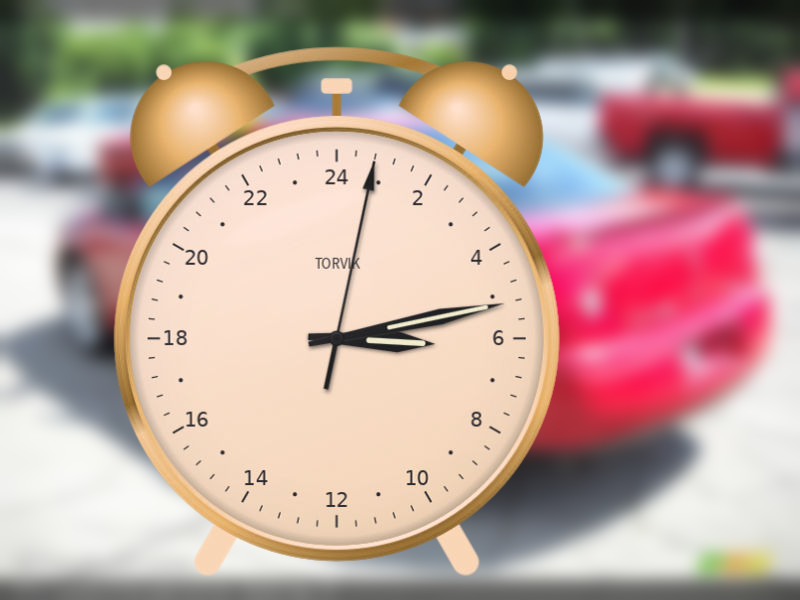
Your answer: 6,13,02
